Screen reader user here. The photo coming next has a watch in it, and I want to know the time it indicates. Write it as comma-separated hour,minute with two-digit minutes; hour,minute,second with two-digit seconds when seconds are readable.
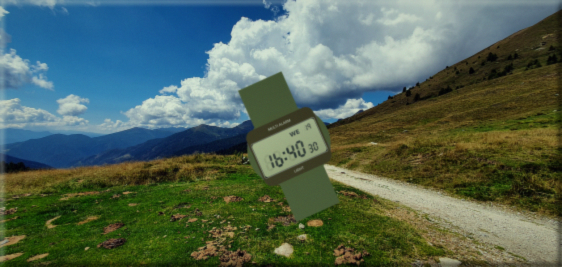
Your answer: 16,40
